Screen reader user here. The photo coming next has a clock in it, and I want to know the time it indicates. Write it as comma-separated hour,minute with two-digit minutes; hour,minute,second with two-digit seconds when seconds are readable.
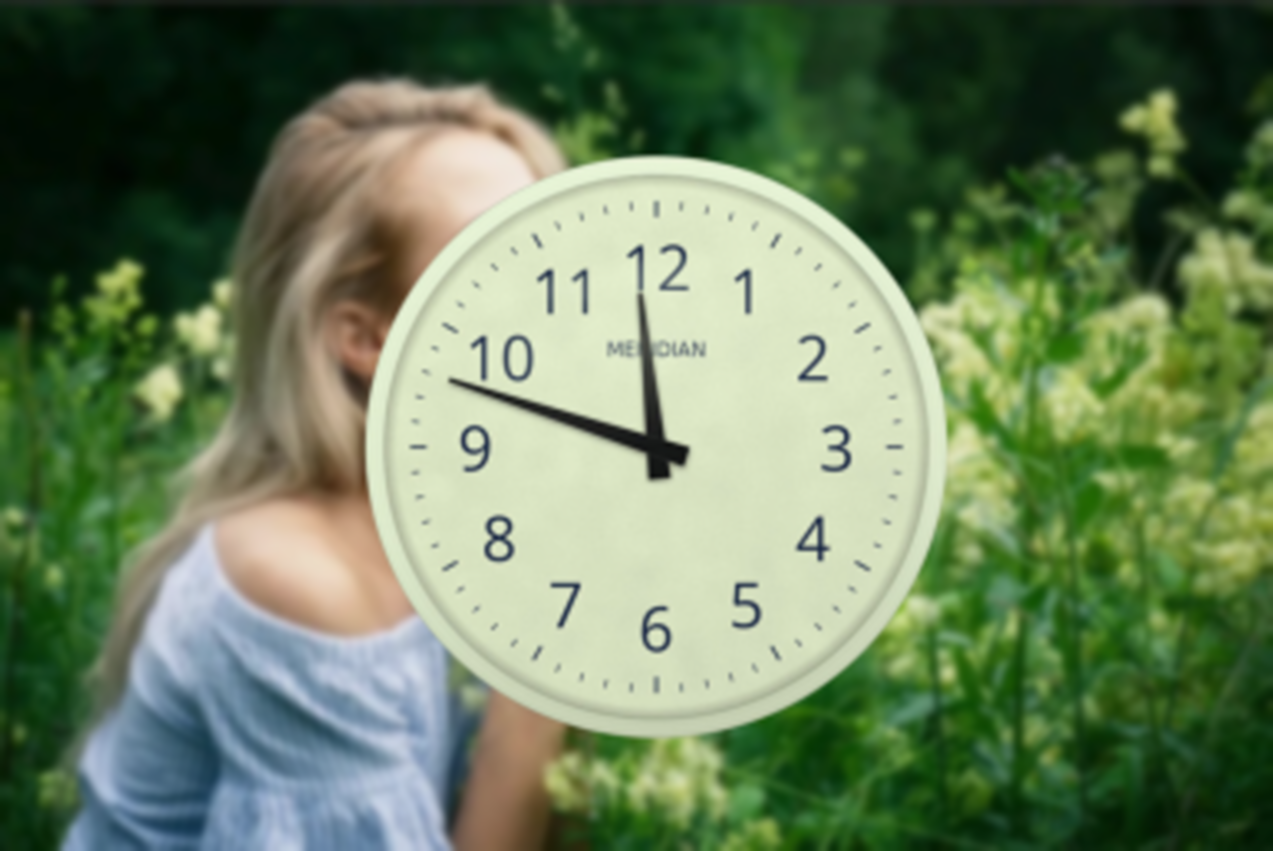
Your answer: 11,48
